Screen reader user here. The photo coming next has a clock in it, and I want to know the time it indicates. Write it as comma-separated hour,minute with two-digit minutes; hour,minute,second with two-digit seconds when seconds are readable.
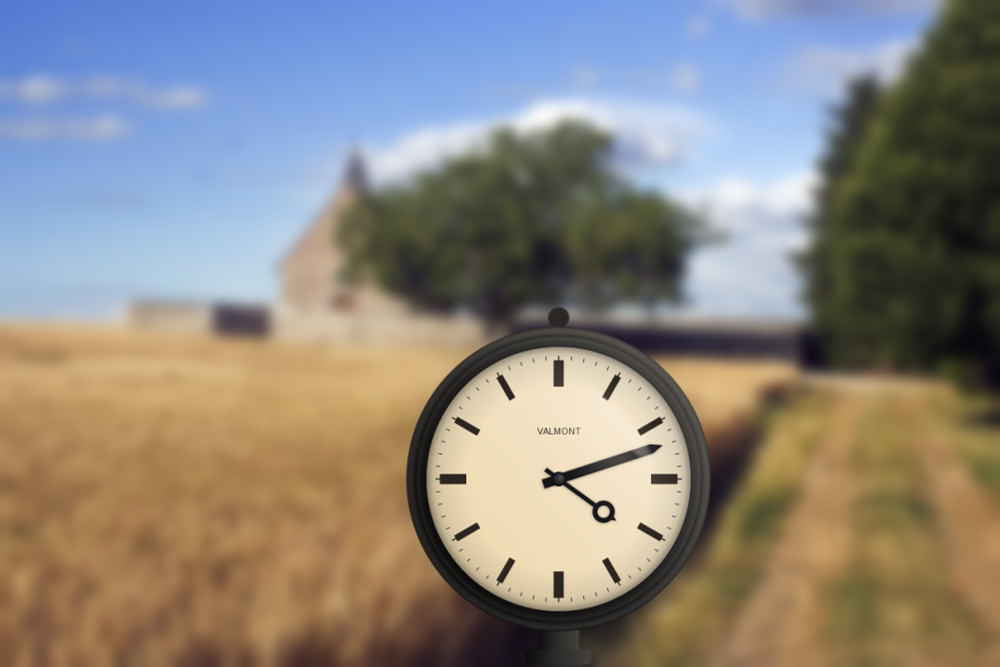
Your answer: 4,12
